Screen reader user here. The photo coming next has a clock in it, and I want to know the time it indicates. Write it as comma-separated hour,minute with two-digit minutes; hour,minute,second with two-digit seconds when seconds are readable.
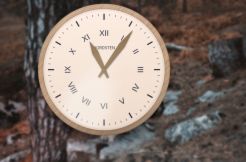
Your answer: 11,06
